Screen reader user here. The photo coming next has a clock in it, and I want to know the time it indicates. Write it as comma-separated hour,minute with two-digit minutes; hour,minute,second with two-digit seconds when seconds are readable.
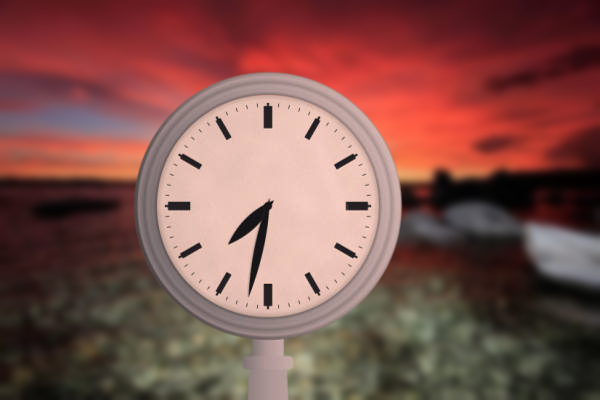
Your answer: 7,32
